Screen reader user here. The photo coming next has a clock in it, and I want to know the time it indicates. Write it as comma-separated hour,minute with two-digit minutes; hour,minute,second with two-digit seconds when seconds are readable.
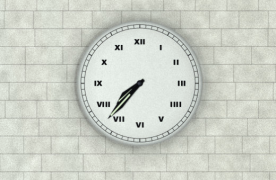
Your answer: 7,37
